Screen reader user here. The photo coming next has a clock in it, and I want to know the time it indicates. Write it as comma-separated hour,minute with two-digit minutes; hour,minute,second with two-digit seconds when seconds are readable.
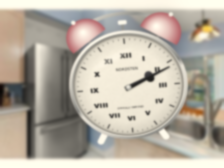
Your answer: 2,11
